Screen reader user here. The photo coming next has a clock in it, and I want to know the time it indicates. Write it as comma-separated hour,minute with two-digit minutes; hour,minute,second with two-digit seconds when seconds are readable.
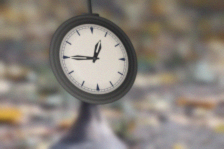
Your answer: 12,45
